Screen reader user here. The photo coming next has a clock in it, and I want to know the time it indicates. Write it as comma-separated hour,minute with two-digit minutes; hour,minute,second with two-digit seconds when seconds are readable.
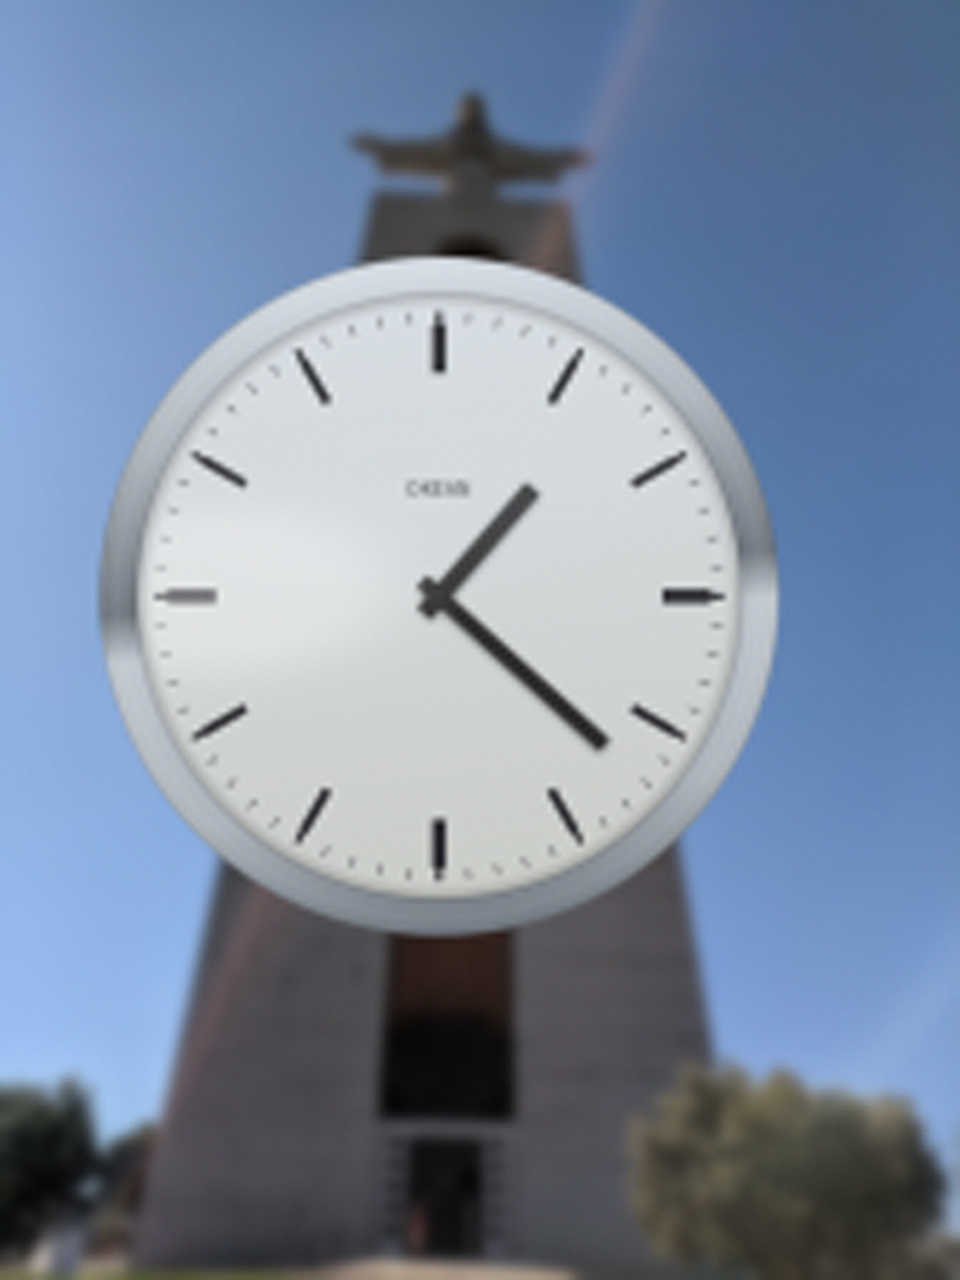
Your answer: 1,22
